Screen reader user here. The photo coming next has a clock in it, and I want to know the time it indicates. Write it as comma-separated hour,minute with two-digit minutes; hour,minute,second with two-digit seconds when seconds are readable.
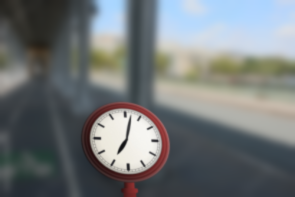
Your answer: 7,02
